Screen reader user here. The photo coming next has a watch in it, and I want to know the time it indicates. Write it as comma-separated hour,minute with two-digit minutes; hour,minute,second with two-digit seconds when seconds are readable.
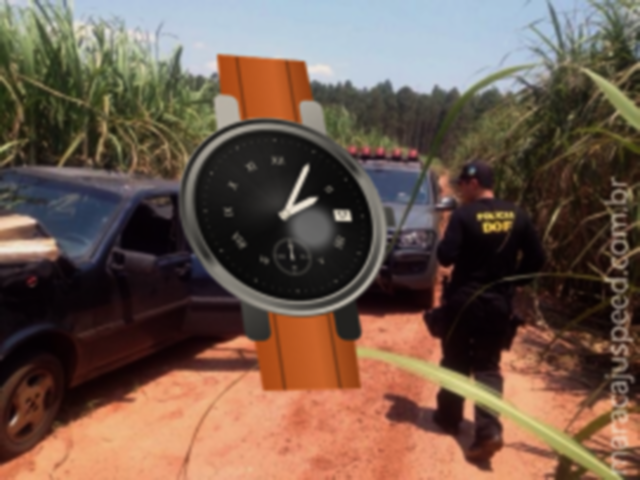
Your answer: 2,05
